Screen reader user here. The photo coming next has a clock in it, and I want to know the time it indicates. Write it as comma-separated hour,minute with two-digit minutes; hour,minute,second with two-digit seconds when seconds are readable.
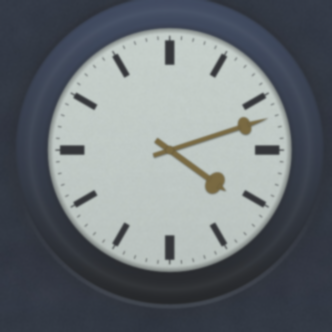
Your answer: 4,12
